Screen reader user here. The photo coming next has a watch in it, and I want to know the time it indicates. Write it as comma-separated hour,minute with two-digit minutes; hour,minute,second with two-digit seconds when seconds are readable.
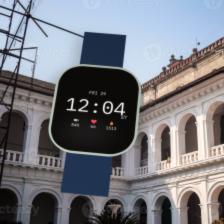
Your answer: 12,04
